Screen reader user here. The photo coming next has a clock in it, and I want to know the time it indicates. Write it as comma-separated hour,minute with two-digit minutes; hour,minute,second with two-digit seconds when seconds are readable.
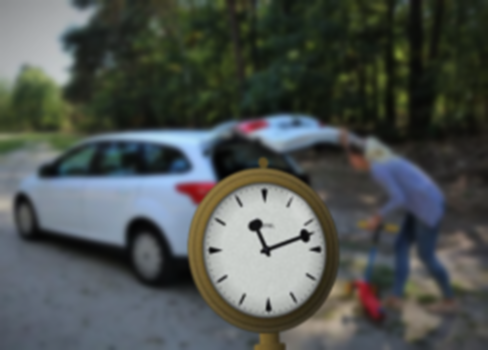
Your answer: 11,12
